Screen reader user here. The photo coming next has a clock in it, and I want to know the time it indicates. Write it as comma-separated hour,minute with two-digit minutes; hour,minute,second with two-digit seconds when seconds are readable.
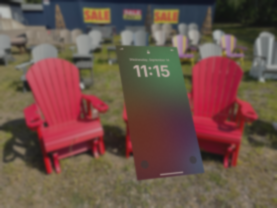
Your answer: 11,15
